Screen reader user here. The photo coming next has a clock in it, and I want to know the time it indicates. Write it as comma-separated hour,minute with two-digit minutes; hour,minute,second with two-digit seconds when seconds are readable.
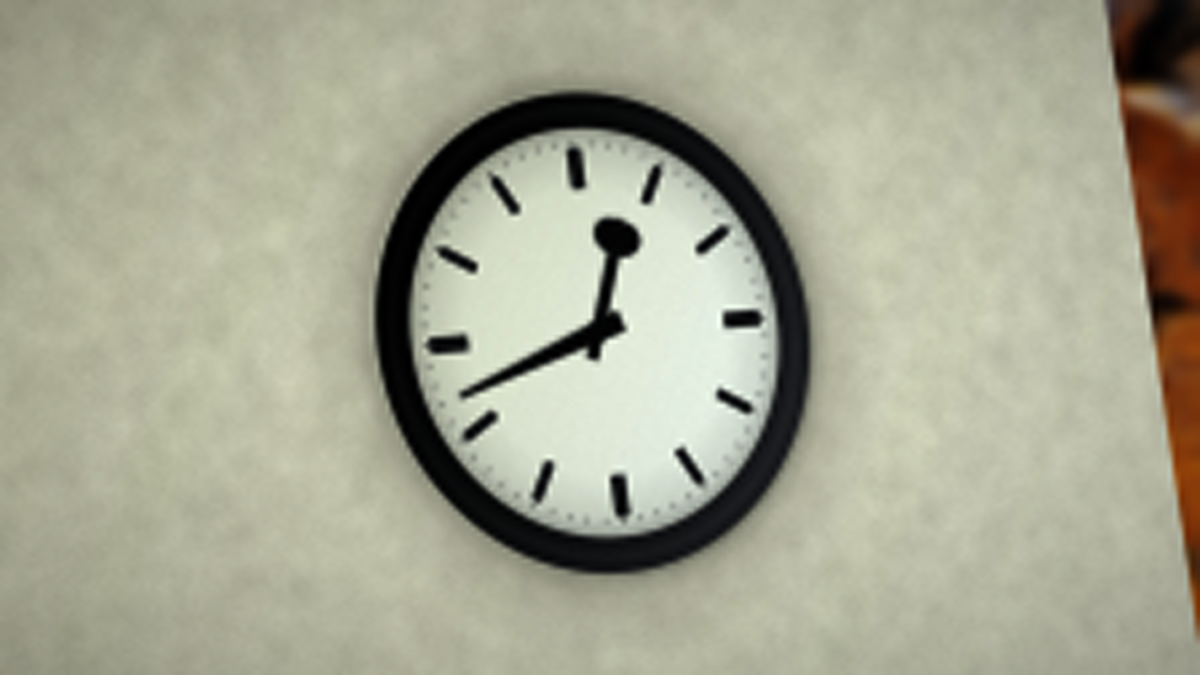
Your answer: 12,42
